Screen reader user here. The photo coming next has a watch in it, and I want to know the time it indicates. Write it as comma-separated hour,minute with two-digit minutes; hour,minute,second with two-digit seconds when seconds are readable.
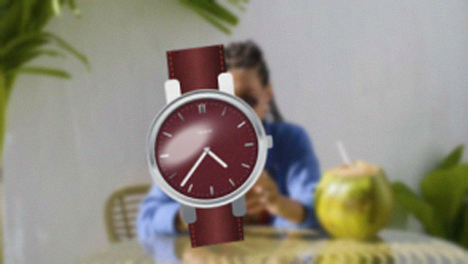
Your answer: 4,37
